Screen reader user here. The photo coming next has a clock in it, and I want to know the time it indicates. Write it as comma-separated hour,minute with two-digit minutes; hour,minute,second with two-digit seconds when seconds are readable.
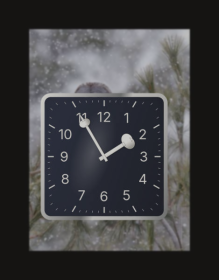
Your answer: 1,55
